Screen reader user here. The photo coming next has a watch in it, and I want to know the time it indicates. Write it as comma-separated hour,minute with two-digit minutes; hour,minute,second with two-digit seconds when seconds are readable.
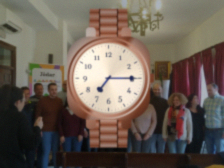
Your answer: 7,15
